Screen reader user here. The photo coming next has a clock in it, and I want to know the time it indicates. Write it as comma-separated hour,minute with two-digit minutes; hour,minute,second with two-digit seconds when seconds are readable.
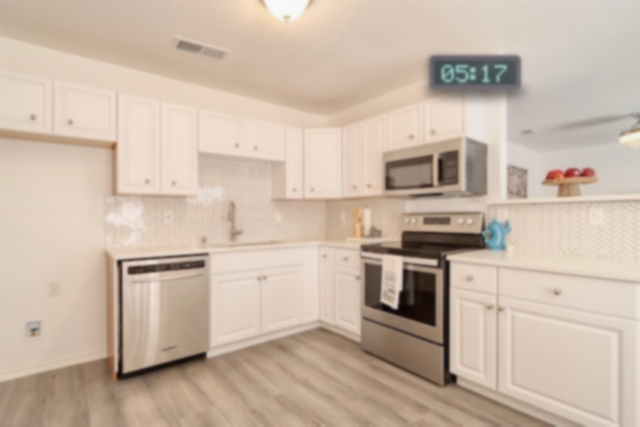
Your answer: 5,17
